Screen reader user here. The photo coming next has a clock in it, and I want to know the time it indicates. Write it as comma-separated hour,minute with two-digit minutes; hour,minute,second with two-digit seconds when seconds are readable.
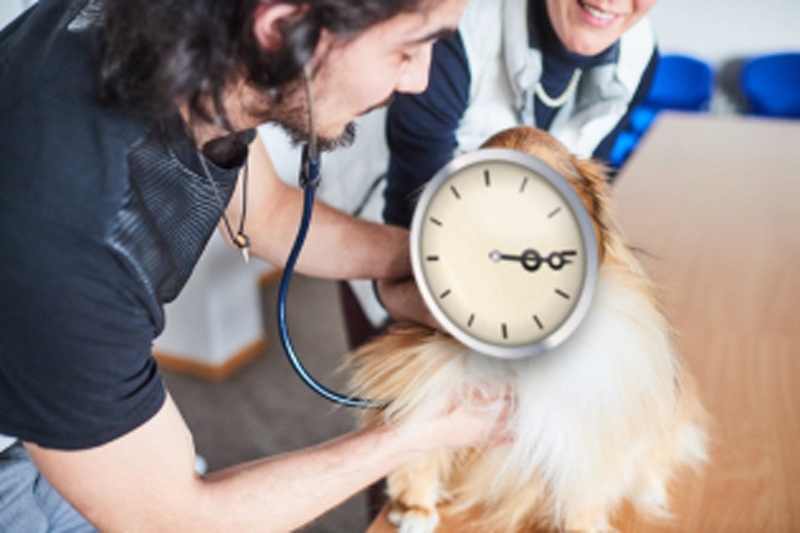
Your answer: 3,16
